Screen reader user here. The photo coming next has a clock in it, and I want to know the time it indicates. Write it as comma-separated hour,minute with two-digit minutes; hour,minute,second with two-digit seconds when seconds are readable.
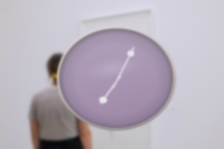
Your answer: 7,04
